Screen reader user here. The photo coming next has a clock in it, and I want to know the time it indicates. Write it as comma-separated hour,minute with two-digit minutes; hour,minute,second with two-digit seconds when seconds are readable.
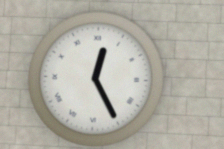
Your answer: 12,25
